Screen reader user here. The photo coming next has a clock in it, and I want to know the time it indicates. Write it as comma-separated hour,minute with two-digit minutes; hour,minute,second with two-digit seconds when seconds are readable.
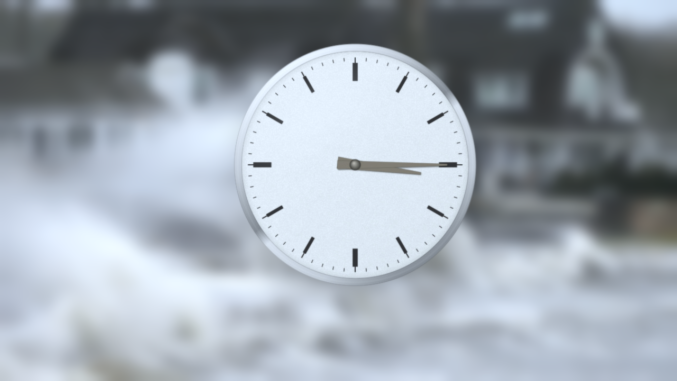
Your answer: 3,15
